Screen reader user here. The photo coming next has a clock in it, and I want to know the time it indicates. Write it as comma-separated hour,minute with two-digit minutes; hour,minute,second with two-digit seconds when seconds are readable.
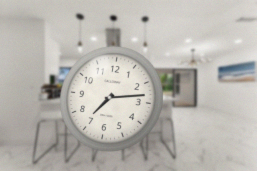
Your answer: 7,13
